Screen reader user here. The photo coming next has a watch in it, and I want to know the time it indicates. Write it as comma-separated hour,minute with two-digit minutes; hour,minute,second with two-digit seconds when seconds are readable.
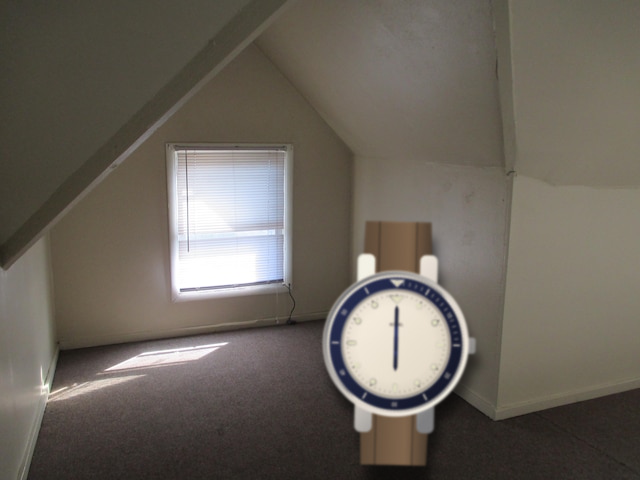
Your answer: 6,00
